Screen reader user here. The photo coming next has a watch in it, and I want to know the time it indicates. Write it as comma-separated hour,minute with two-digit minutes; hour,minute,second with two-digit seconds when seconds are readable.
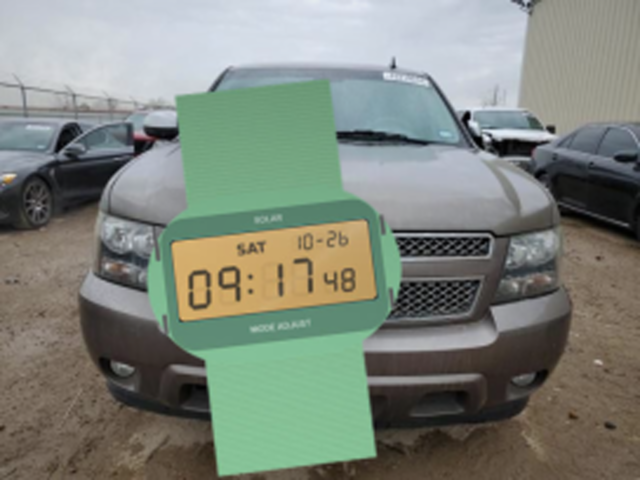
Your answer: 9,17,48
